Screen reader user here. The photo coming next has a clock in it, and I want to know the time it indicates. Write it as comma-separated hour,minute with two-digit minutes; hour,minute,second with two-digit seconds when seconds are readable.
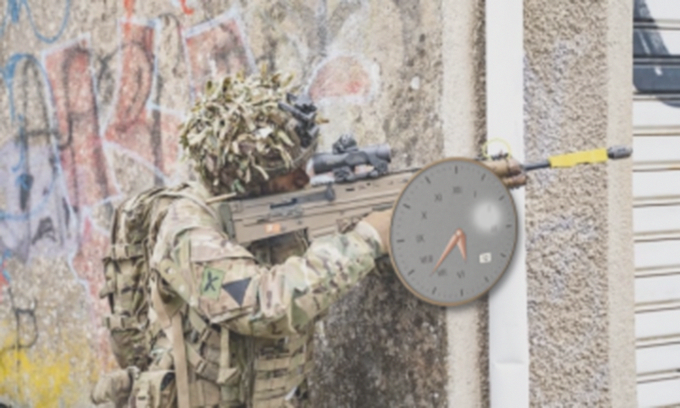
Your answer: 5,37
